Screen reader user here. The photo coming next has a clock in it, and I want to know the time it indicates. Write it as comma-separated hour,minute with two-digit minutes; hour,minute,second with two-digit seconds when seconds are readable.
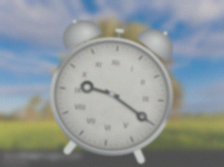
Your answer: 9,20
